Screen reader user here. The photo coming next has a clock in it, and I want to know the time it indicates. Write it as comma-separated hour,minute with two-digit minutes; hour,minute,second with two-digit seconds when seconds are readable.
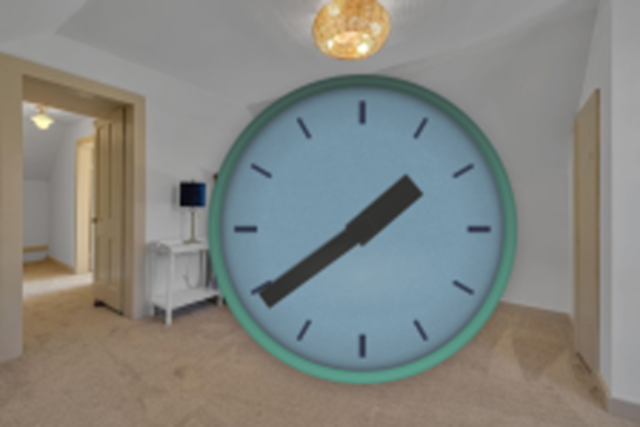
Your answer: 1,39
